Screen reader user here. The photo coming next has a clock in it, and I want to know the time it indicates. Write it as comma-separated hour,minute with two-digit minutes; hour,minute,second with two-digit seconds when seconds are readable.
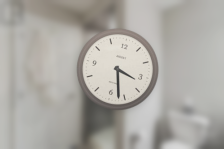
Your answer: 3,27
